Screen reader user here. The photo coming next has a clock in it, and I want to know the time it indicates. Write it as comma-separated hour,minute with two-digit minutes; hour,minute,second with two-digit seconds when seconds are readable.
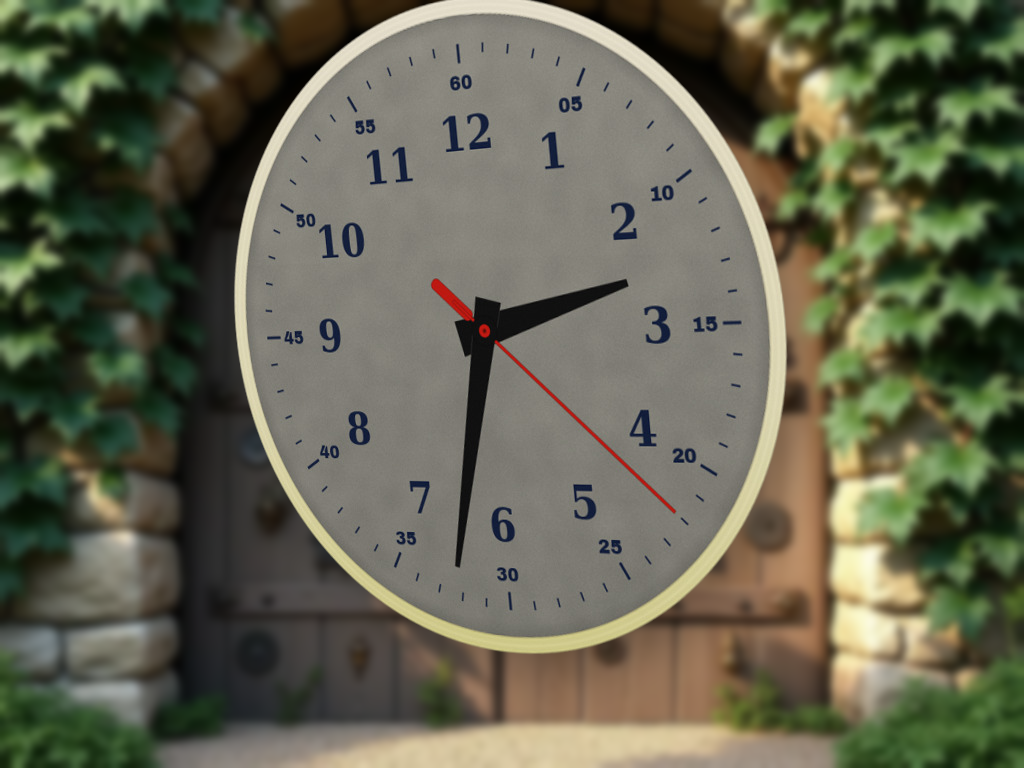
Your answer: 2,32,22
